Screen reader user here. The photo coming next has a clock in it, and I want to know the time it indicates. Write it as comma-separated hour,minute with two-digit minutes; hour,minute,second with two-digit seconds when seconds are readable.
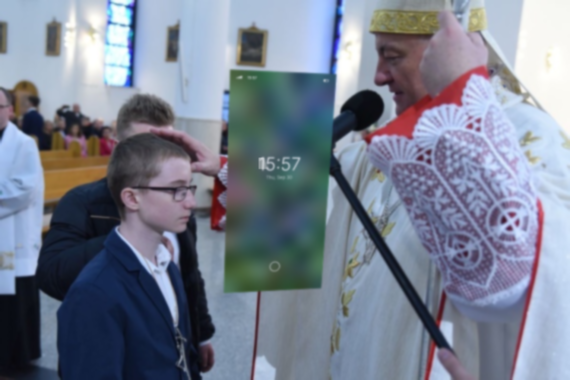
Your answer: 15,57
